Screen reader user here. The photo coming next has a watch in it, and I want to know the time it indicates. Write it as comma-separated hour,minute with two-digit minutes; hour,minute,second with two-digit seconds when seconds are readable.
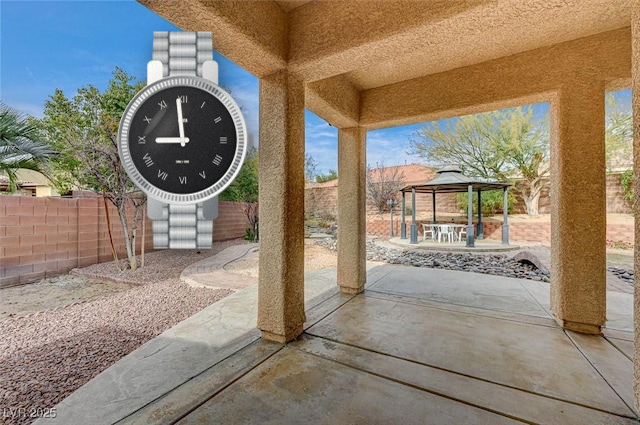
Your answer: 8,59
